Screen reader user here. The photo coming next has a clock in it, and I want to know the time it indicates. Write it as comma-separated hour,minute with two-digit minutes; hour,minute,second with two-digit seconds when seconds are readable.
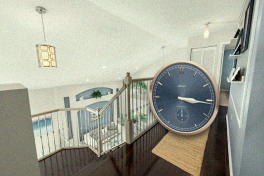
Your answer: 3,16
